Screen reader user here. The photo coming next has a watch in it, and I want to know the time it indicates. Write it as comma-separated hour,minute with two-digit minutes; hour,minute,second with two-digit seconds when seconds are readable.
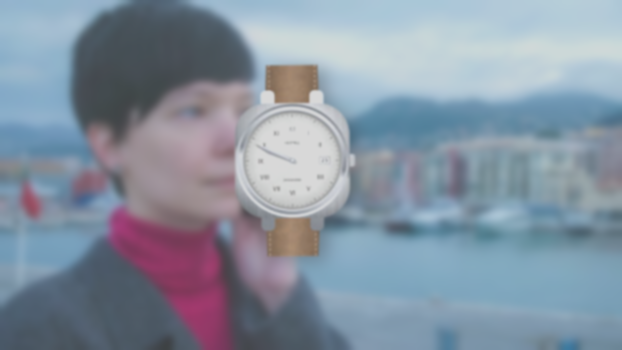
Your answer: 9,49
